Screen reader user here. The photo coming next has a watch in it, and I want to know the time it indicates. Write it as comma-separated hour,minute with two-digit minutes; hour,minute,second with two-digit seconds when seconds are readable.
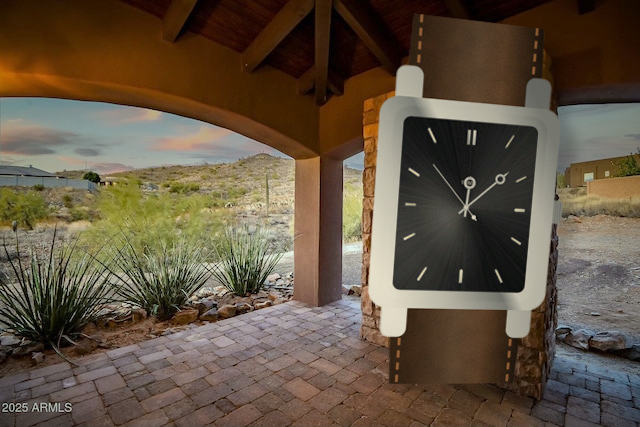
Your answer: 12,07,53
